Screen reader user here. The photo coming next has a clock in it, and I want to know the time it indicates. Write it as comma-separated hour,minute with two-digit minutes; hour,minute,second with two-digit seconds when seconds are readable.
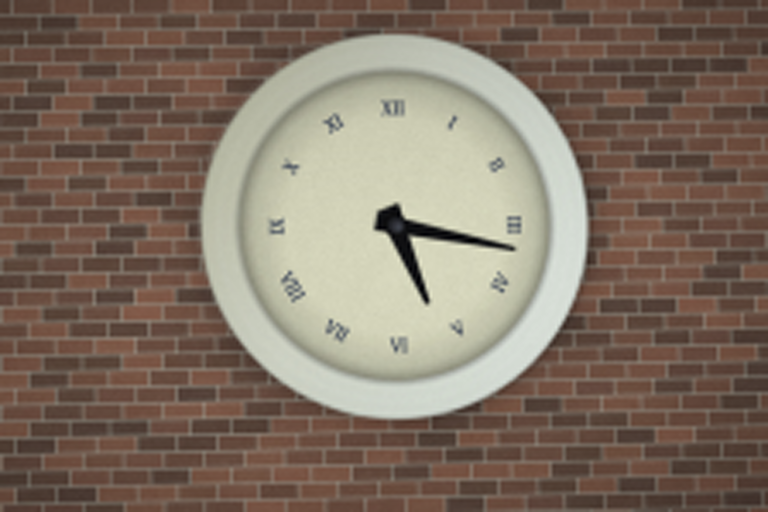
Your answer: 5,17
